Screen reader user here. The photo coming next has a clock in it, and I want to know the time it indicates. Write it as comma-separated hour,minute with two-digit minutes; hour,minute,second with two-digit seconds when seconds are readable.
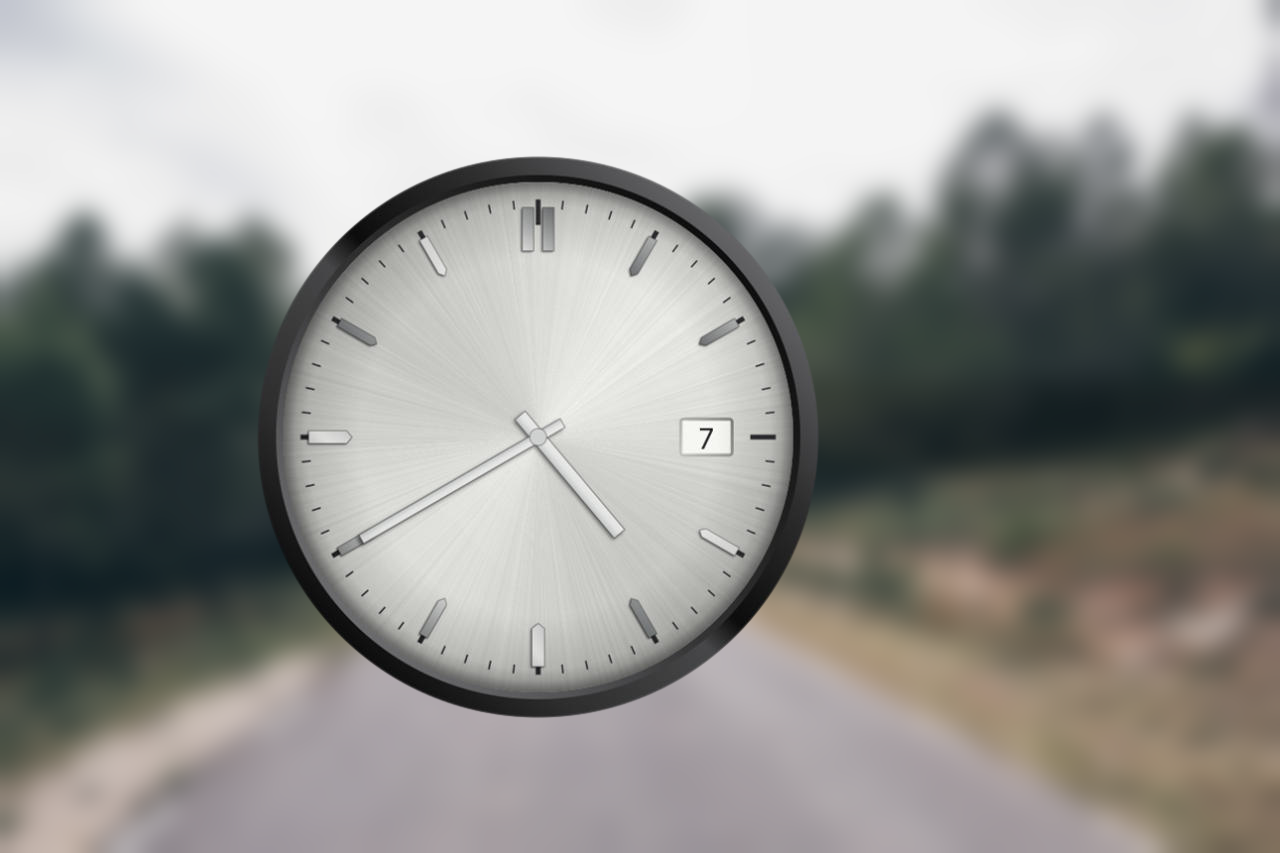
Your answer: 4,40
